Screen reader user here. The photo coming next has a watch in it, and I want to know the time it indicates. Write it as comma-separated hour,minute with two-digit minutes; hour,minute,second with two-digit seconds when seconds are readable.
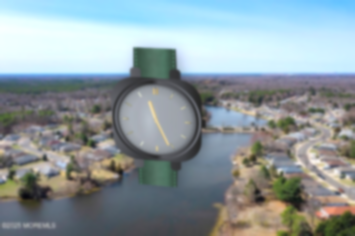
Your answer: 11,26
